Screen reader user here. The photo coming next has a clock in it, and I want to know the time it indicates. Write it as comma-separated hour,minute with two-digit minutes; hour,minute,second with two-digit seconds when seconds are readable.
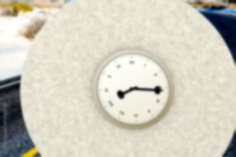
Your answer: 8,16
